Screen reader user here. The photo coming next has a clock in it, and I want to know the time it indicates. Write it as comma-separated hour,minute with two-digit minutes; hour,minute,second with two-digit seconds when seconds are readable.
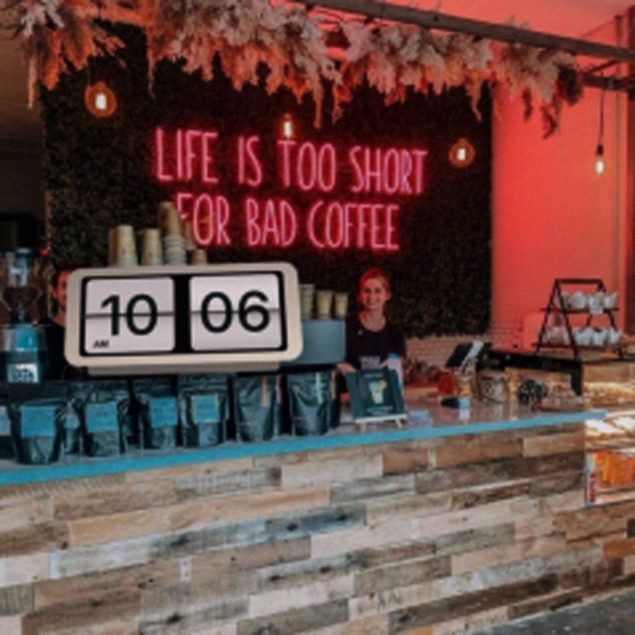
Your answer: 10,06
